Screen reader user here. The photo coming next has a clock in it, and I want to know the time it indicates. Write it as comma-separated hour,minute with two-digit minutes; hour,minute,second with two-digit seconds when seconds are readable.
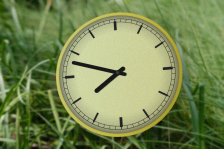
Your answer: 7,48
